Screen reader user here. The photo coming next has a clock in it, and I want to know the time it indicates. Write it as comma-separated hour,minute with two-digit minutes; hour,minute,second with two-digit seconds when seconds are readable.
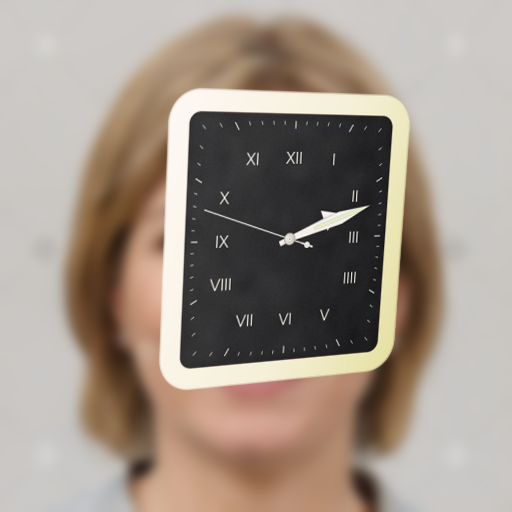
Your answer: 2,11,48
